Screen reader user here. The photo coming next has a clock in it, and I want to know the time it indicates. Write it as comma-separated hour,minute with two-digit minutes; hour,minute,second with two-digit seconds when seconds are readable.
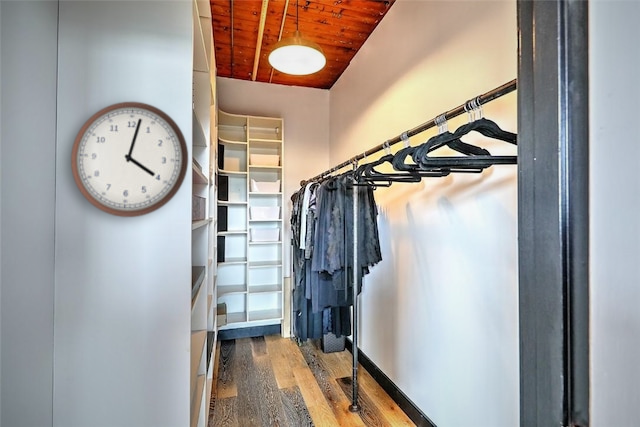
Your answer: 4,02
